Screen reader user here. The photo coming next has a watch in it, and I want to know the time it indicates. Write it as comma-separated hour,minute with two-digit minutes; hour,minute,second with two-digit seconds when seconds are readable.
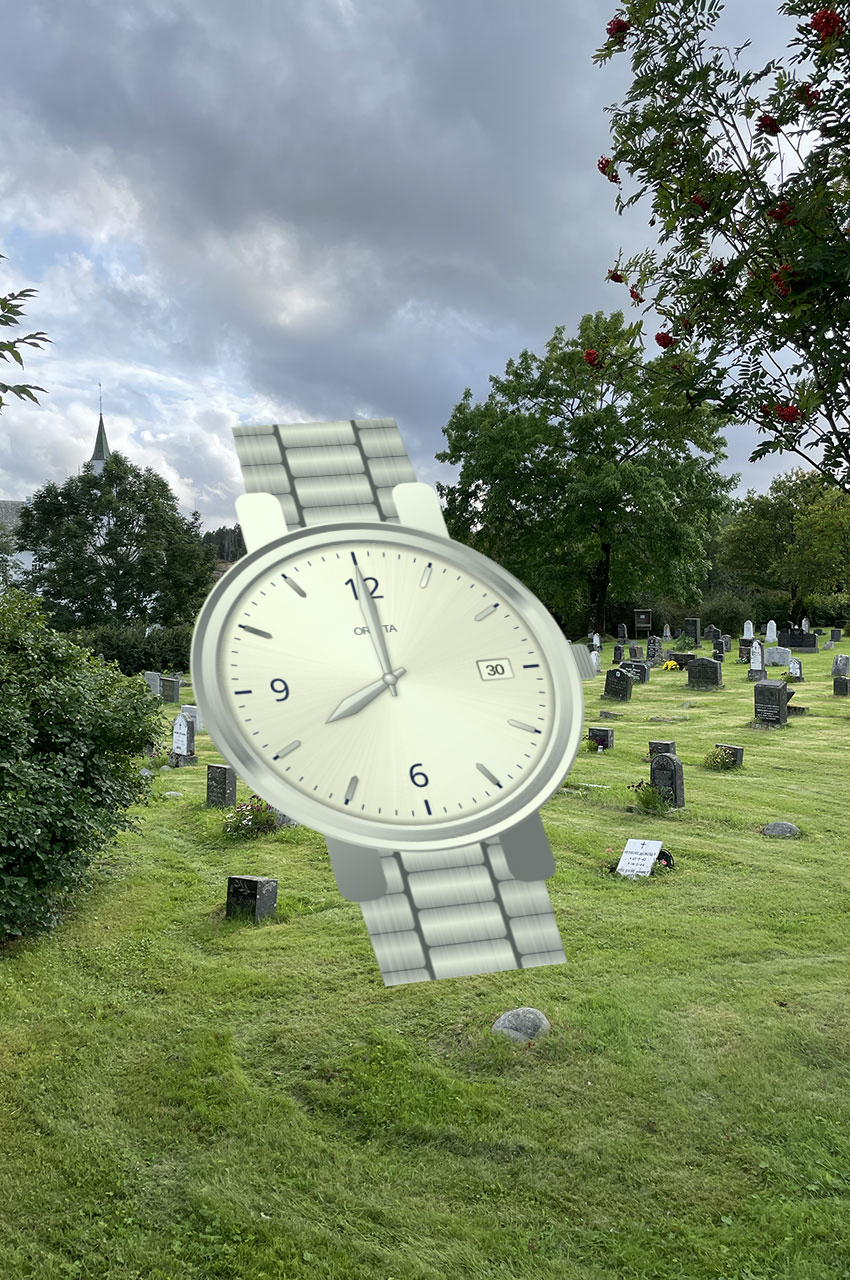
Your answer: 8,00
